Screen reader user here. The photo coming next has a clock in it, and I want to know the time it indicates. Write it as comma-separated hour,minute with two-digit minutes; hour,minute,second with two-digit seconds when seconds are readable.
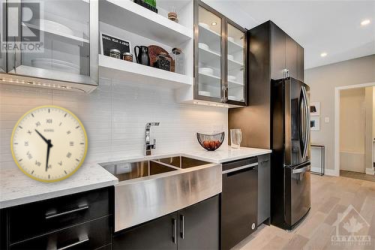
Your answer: 10,31
